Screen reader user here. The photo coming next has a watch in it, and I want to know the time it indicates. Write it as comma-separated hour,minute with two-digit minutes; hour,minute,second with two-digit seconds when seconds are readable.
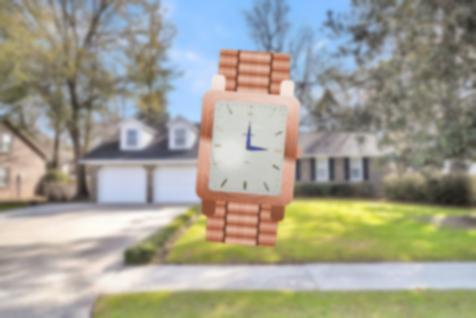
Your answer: 3,00
